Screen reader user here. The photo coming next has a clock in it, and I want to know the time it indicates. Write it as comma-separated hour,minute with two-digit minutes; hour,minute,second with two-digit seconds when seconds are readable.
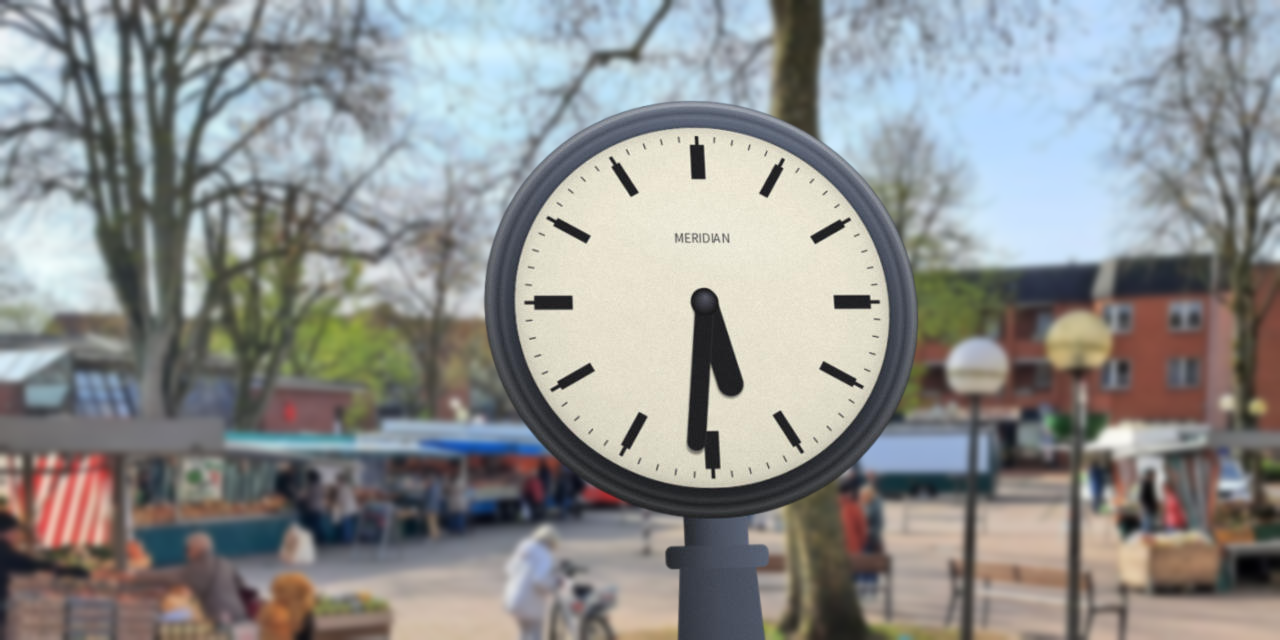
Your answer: 5,31
